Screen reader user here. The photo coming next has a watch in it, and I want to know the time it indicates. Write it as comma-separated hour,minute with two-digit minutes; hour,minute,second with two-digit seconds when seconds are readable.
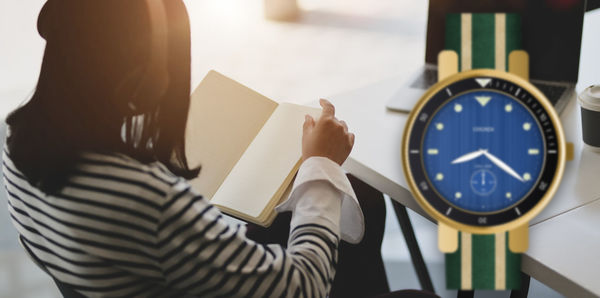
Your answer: 8,21
